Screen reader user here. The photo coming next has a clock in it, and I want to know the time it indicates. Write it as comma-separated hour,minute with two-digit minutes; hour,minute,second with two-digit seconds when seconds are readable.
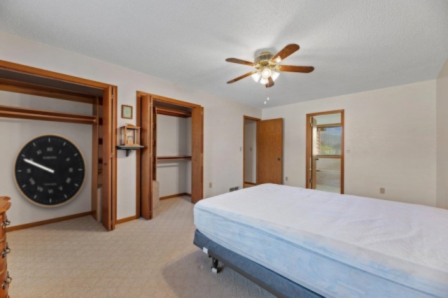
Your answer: 9,49
